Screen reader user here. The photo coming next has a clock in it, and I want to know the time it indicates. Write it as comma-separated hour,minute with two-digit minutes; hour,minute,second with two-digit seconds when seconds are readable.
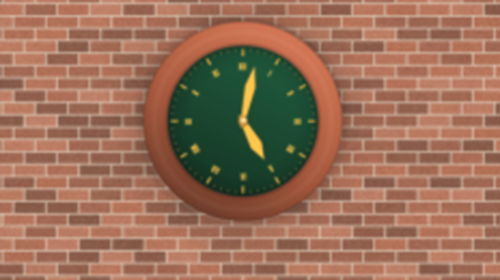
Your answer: 5,02
